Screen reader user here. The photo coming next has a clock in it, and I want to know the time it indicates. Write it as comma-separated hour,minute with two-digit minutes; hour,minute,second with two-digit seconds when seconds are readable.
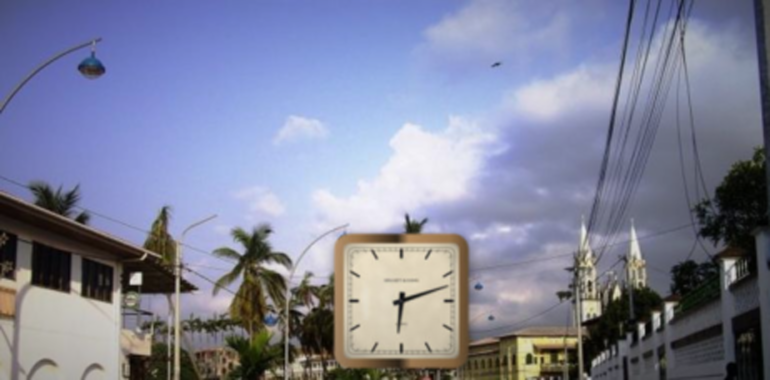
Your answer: 6,12
